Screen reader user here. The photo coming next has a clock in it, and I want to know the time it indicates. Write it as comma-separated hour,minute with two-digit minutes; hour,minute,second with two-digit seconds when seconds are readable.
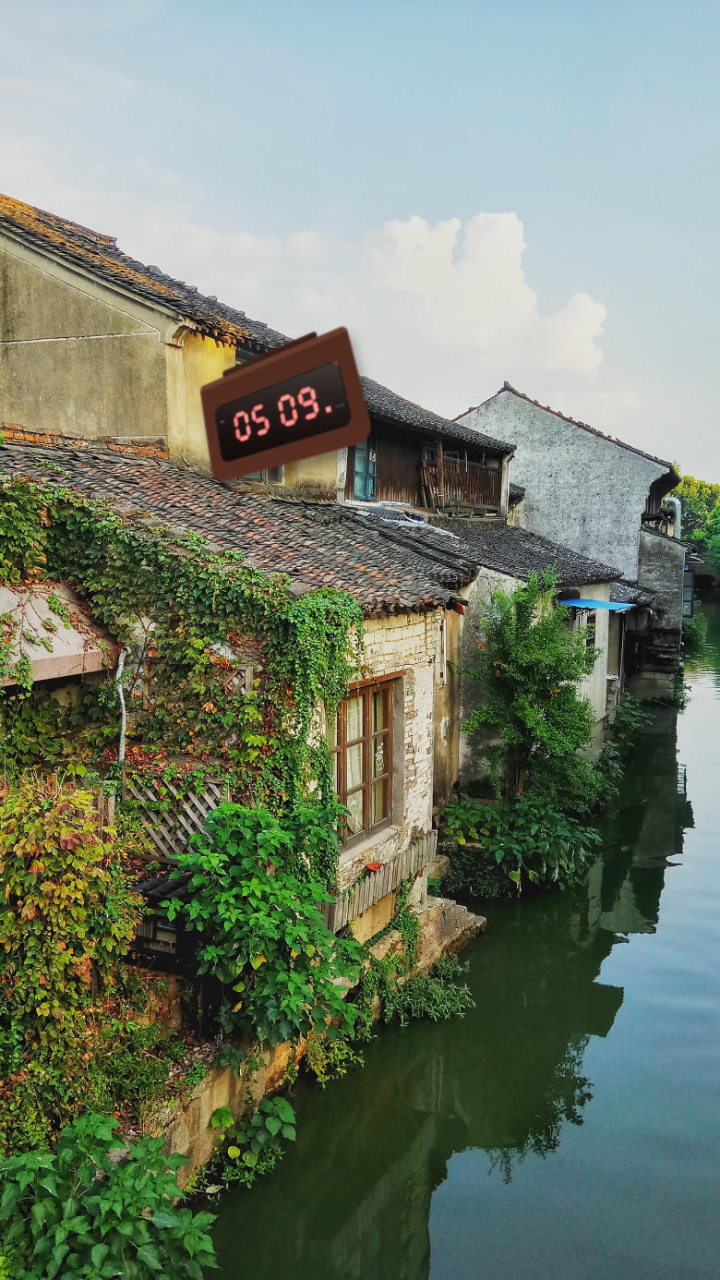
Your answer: 5,09
